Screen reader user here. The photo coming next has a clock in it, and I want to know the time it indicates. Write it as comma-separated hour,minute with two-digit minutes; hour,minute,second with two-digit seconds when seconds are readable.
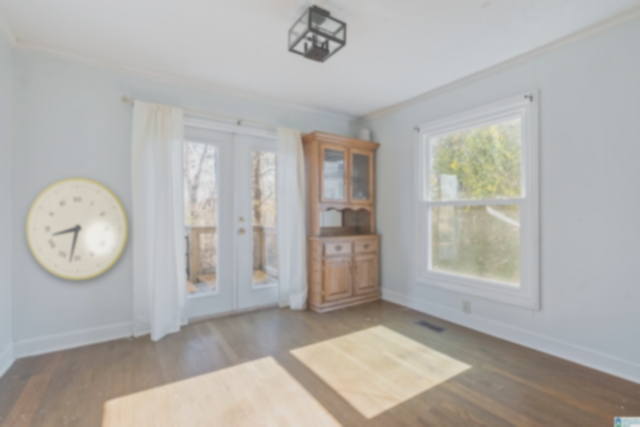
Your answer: 8,32
